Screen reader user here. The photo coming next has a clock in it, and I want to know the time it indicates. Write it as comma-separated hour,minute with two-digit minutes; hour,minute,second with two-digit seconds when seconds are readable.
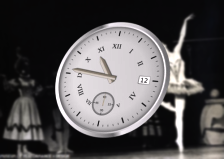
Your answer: 10,46
